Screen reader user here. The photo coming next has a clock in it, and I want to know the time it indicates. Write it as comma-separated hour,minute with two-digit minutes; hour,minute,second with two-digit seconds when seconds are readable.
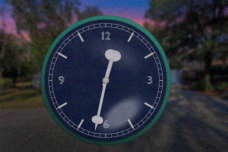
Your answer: 12,32
